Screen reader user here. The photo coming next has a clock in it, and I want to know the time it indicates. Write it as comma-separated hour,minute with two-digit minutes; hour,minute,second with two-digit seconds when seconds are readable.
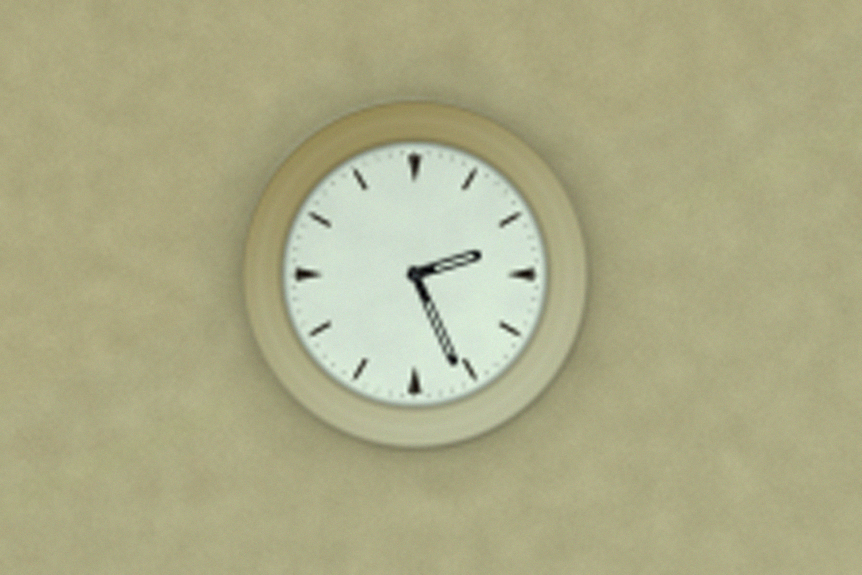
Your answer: 2,26
